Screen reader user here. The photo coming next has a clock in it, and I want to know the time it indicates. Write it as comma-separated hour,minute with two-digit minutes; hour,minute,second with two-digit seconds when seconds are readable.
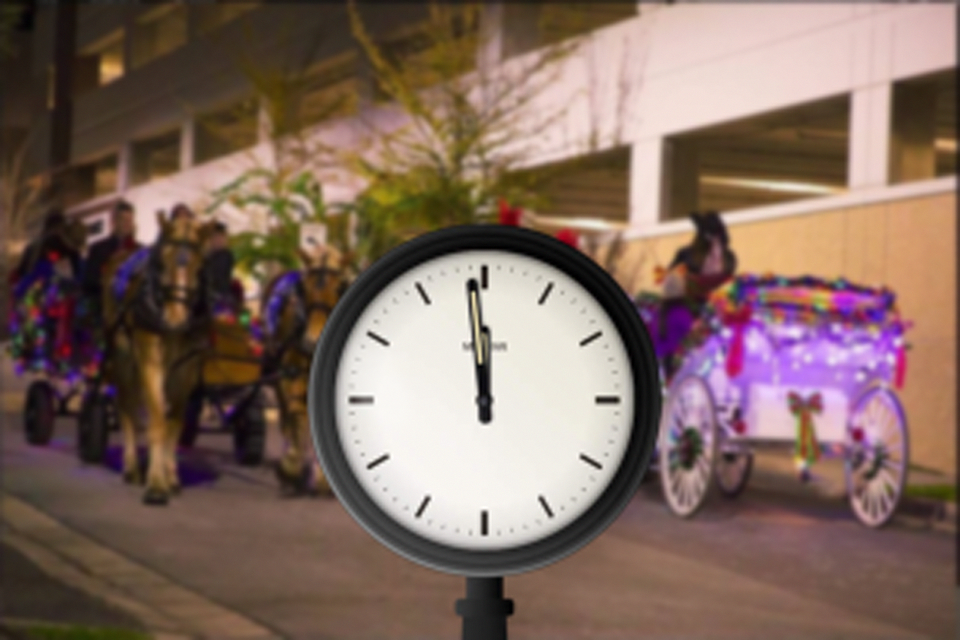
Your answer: 11,59
